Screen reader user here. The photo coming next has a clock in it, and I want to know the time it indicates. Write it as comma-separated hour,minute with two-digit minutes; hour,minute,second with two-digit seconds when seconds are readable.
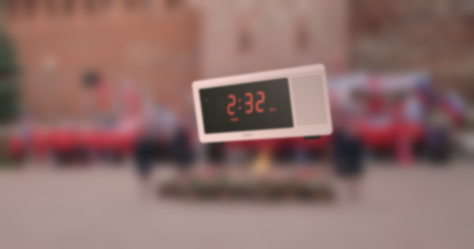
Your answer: 2,32
